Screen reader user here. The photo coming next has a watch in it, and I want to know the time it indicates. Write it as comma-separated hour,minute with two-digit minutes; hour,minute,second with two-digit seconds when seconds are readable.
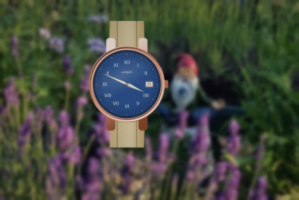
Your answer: 3,49
